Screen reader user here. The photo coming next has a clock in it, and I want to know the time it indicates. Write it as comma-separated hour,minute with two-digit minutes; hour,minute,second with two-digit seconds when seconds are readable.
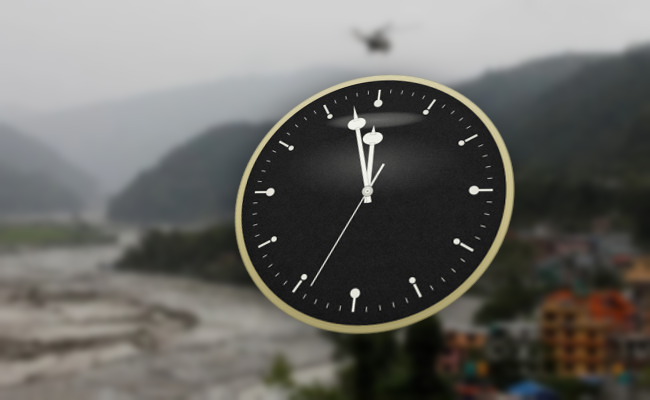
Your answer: 11,57,34
